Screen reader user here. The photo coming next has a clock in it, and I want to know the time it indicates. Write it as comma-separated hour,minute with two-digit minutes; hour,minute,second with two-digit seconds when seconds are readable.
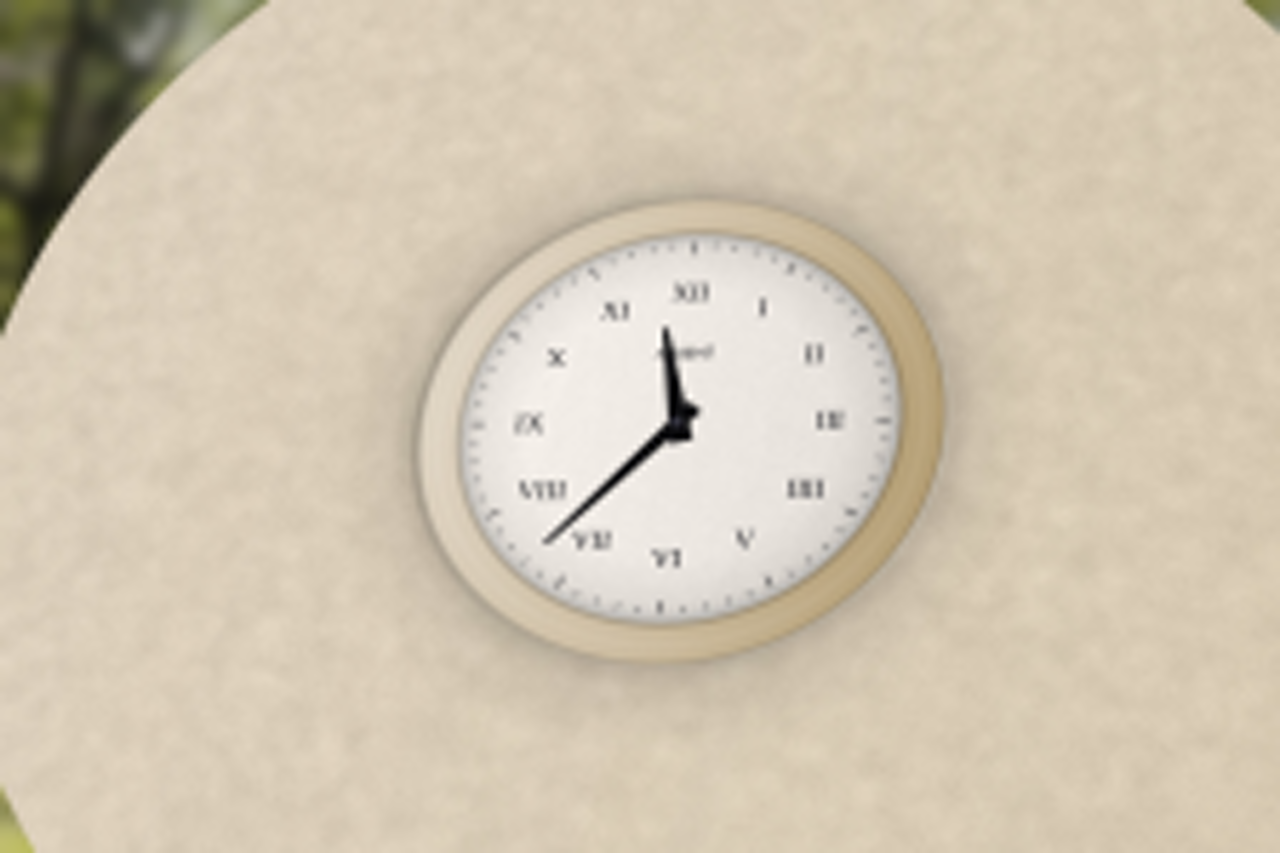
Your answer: 11,37
